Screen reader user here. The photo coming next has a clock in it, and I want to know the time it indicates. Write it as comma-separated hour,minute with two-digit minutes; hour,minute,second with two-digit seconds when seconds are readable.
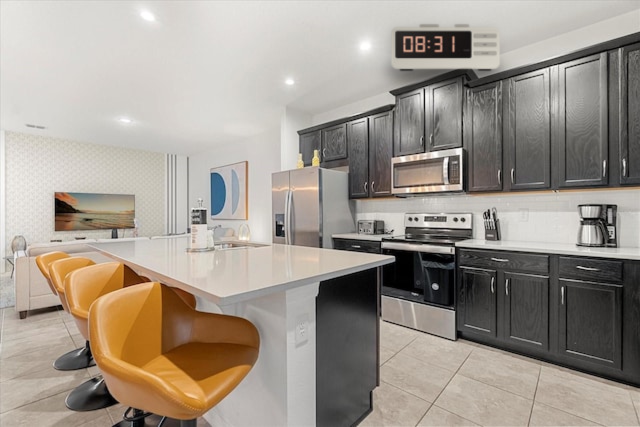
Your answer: 8,31
